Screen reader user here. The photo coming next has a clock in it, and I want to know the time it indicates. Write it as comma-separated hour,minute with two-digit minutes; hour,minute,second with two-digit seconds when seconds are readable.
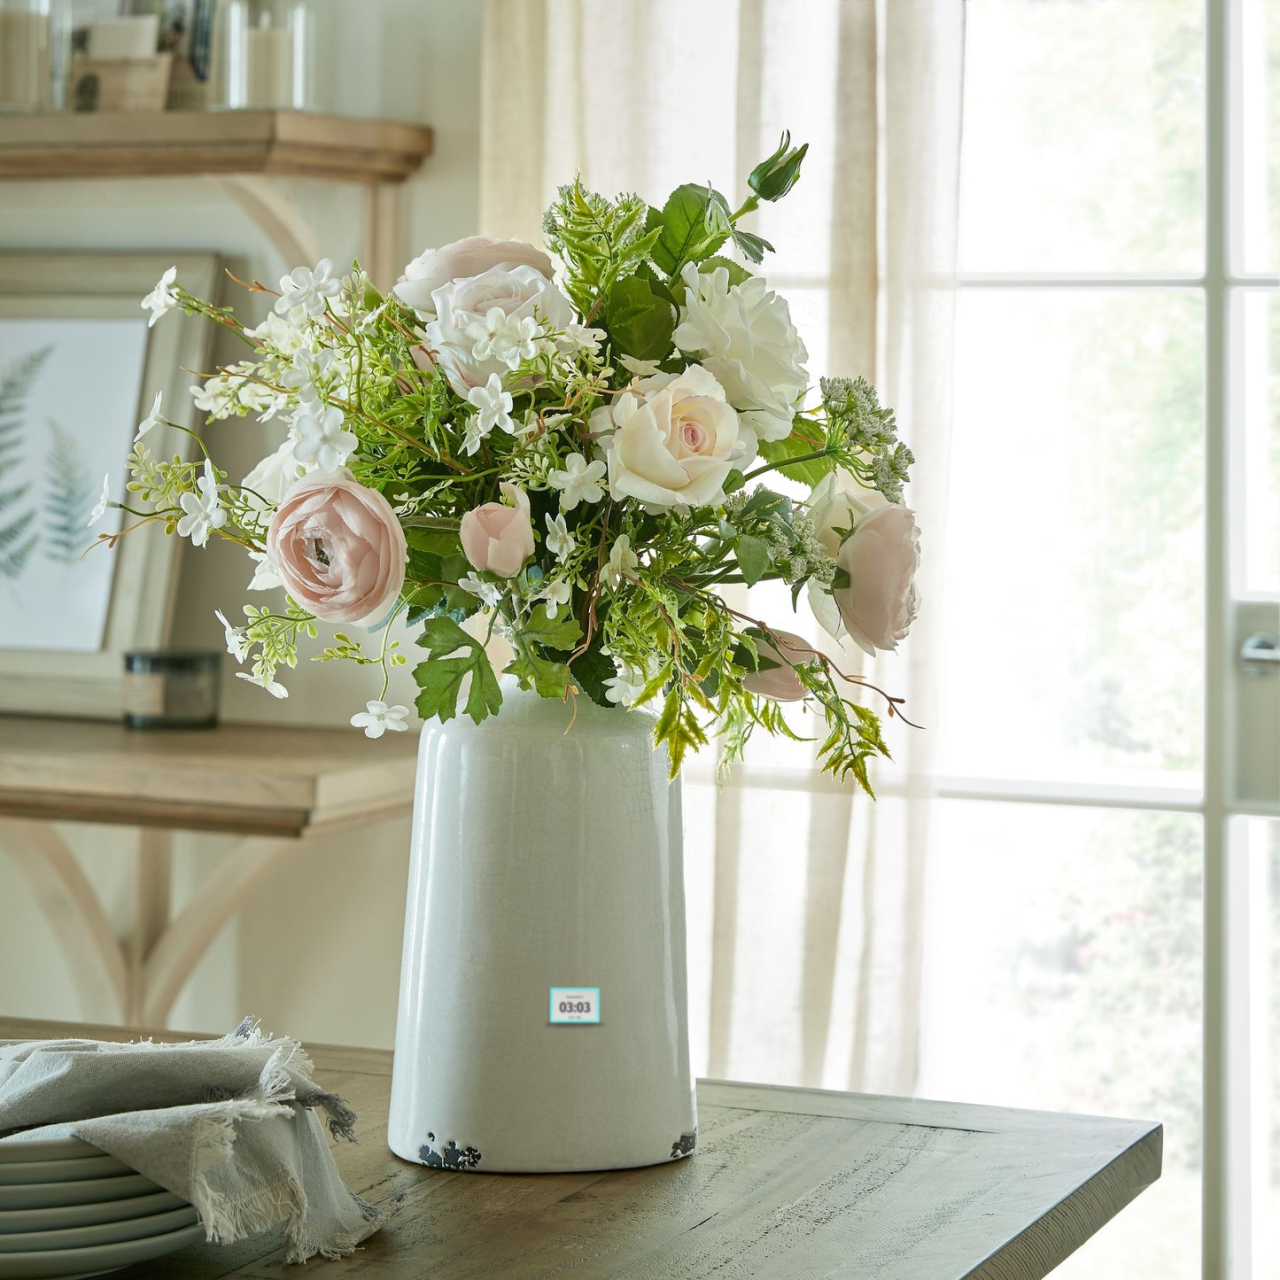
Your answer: 3,03
